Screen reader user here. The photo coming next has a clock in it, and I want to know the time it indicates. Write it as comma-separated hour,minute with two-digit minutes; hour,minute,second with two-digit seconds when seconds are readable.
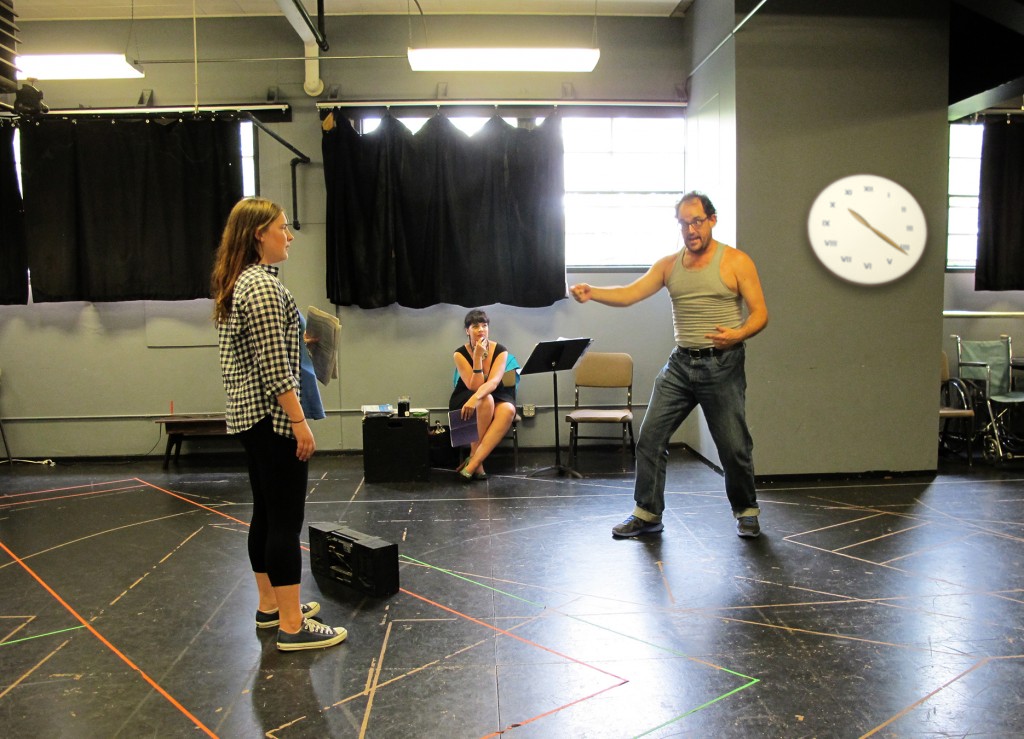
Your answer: 10,21
